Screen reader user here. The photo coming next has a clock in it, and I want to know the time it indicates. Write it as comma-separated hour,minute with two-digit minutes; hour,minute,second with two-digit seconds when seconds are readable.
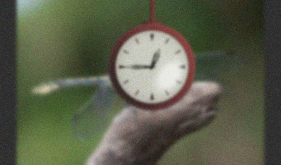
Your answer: 12,45
